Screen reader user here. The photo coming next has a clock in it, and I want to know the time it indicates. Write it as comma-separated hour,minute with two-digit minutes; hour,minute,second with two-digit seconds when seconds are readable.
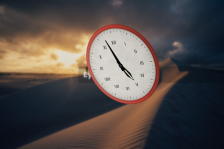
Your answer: 4,57
